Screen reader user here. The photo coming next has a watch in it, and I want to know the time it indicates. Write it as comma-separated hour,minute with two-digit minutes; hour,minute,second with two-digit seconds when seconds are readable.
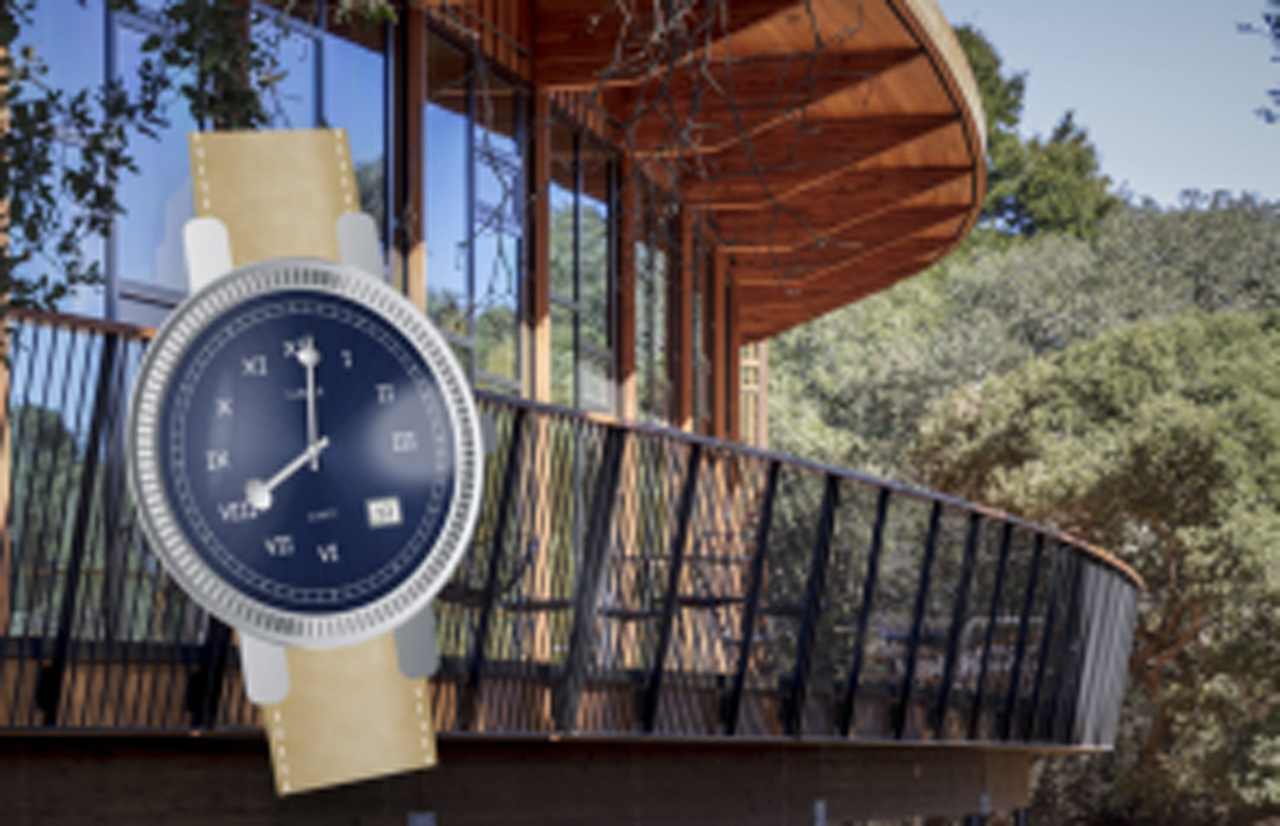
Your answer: 8,01
